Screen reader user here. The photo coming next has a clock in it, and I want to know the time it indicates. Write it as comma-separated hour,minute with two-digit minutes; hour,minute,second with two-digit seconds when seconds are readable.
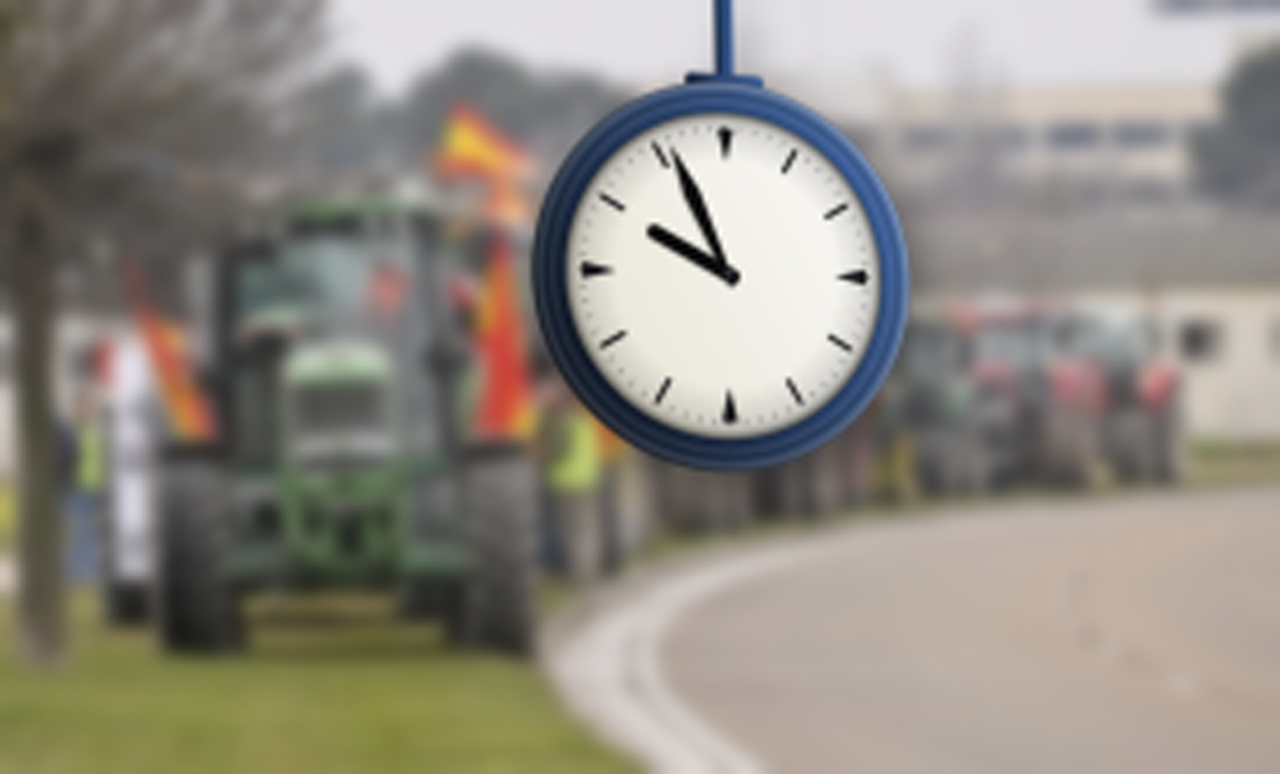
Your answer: 9,56
